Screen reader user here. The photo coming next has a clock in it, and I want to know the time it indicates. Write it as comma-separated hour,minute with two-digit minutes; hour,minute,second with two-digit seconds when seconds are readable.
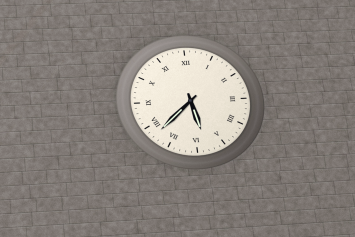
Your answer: 5,38
